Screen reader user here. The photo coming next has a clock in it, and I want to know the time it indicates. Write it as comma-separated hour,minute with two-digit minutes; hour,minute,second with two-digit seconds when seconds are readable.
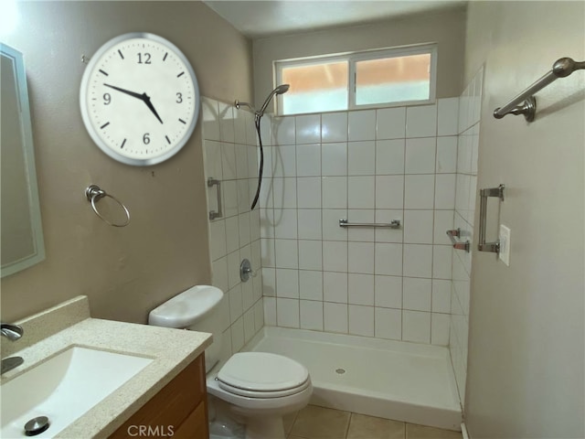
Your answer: 4,48
